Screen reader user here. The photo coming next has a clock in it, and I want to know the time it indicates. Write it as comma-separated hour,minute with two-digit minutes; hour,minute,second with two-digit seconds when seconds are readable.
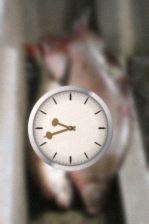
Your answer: 9,42
